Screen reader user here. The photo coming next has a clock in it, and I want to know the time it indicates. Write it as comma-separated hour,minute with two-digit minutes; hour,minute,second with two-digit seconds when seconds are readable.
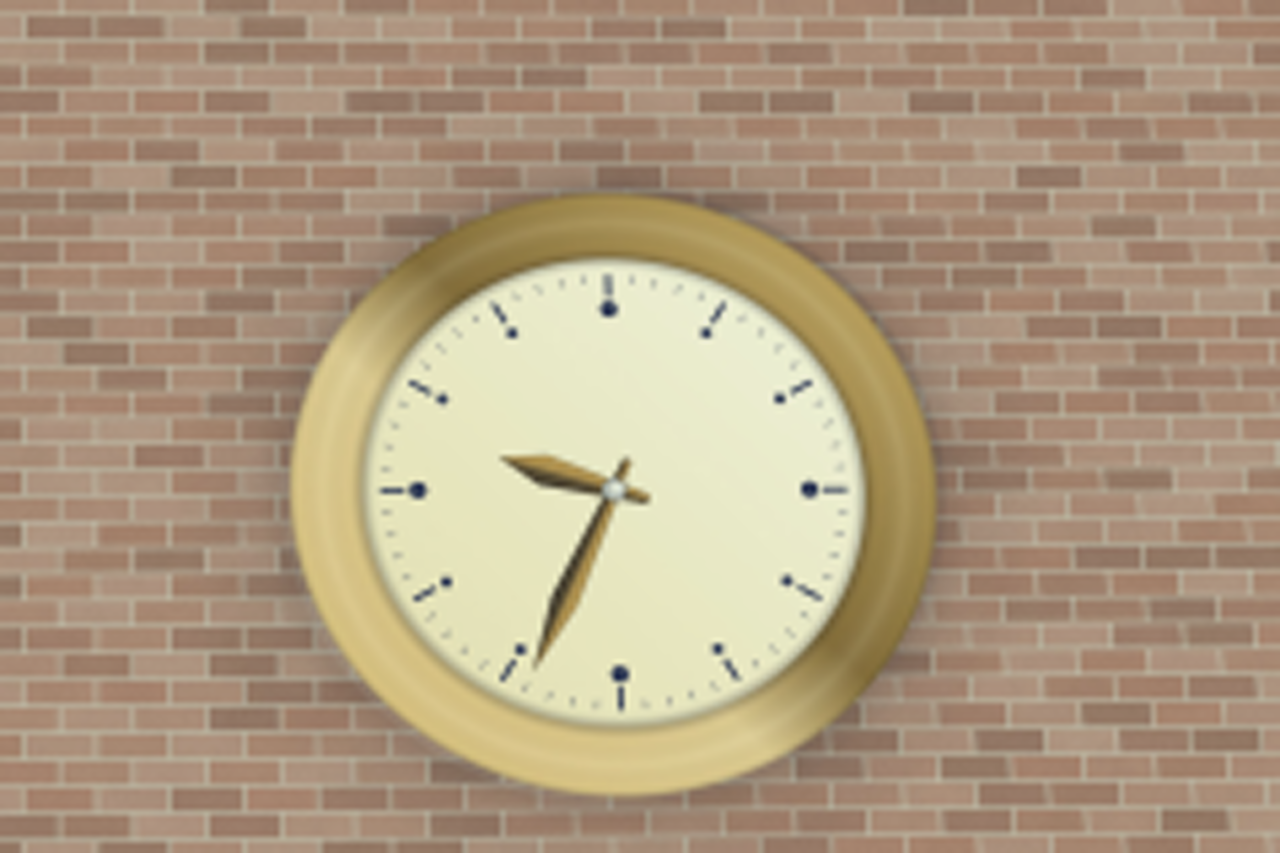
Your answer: 9,34
